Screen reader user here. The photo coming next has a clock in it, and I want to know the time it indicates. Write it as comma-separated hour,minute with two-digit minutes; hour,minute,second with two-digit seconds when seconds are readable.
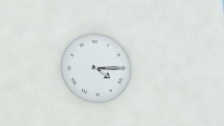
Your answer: 4,15
